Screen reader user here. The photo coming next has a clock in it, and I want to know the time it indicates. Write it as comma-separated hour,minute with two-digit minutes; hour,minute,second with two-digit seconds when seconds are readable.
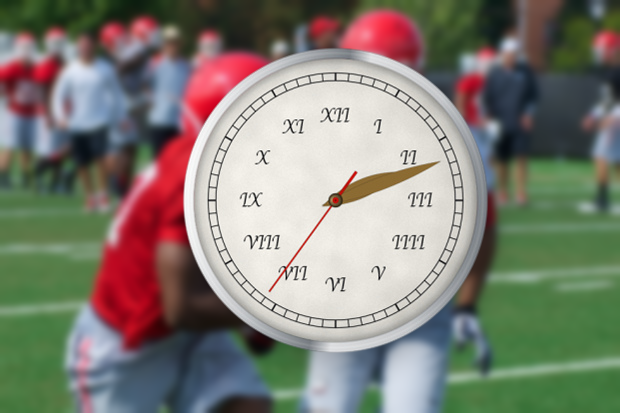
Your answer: 2,11,36
